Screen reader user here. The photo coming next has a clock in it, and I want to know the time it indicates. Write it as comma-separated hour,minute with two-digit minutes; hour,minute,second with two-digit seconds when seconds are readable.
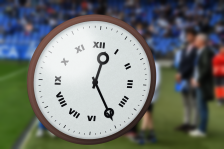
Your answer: 12,25
